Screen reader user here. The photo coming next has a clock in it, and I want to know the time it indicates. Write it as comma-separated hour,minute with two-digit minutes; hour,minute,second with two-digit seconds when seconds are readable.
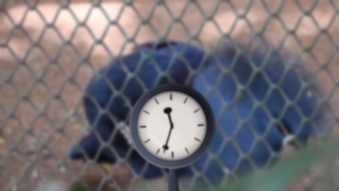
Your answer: 11,33
